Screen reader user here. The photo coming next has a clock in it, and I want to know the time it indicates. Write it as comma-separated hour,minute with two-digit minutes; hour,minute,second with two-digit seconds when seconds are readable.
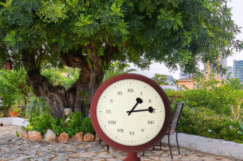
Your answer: 1,14
